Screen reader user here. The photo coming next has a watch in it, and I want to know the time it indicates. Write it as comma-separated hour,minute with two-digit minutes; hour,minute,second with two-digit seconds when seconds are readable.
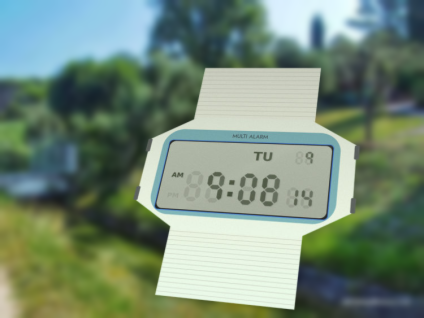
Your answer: 9,08,14
